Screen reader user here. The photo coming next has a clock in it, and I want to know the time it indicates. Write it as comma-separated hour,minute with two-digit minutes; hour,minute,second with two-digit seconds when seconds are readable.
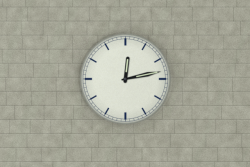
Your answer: 12,13
